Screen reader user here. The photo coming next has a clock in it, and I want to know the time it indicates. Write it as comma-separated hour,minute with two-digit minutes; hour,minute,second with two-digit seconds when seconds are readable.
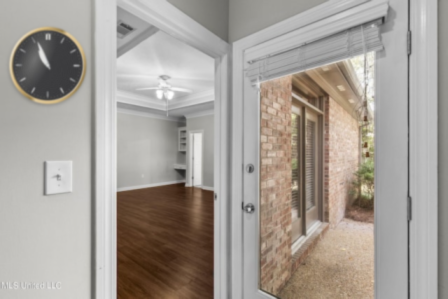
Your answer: 10,56
